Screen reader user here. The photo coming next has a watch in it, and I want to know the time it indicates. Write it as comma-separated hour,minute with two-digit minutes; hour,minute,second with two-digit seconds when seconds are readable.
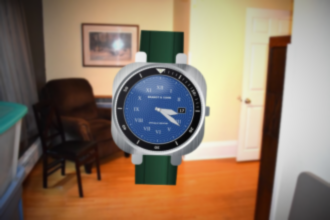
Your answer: 3,21
